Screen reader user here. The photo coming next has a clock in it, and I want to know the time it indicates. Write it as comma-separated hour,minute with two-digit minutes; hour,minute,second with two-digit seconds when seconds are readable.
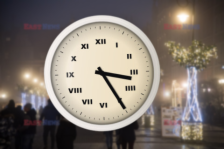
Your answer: 3,25
